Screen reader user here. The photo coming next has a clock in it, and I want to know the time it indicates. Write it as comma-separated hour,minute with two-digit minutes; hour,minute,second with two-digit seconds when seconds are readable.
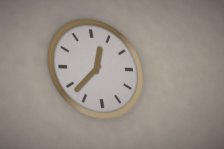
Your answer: 12,38
